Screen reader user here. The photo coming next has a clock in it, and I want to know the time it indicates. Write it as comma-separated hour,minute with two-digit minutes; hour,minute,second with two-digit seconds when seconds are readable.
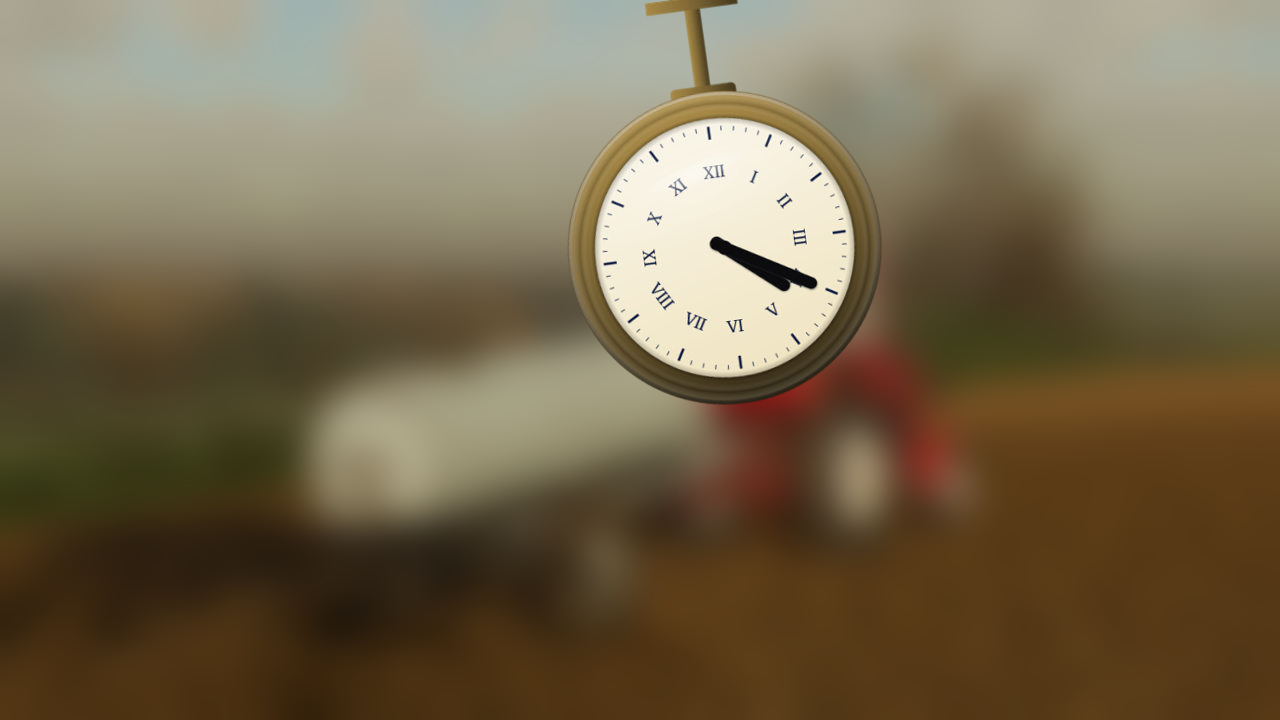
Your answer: 4,20
